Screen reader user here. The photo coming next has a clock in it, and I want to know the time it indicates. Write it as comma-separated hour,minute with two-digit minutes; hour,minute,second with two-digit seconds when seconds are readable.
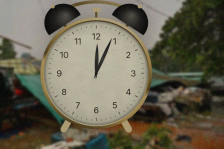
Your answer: 12,04
